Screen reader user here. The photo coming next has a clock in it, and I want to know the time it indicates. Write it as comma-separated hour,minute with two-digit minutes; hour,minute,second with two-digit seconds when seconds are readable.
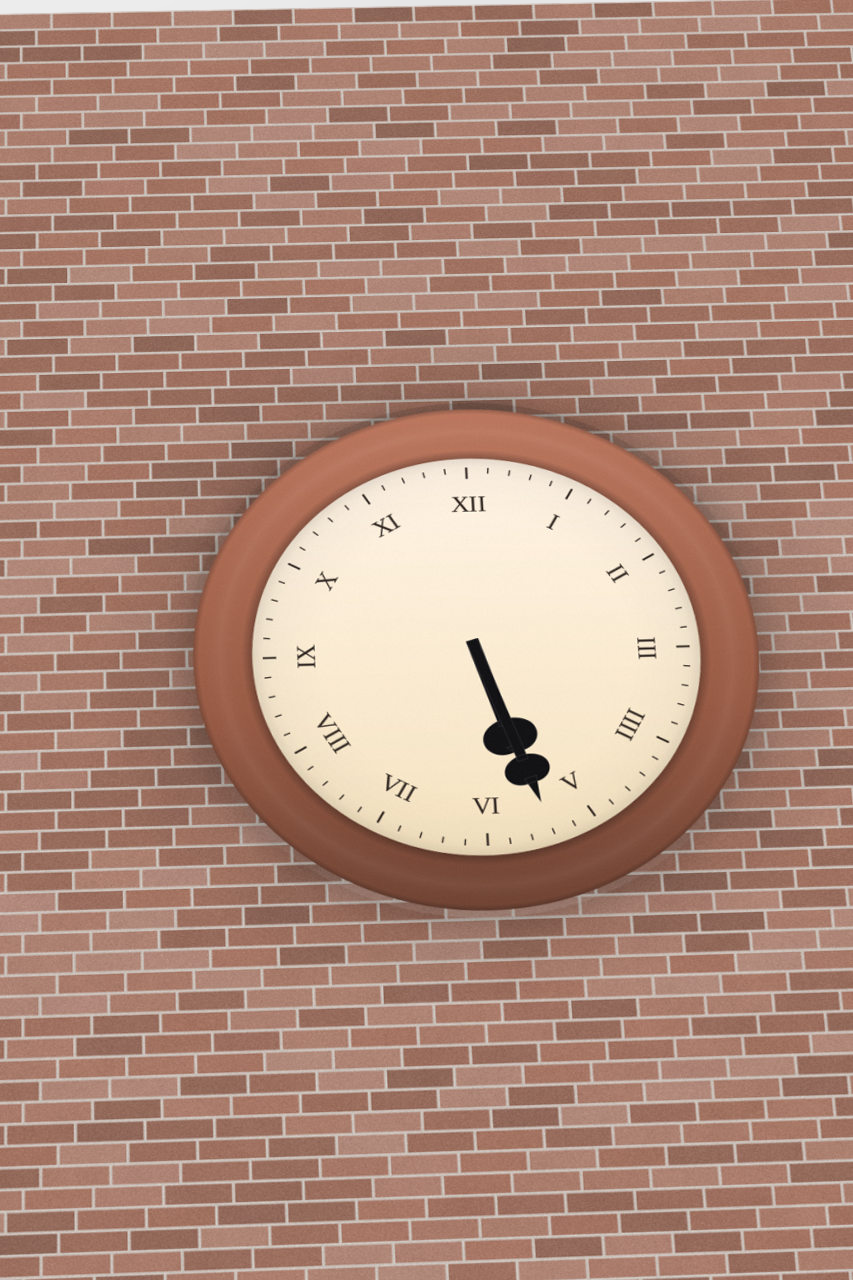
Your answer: 5,27
